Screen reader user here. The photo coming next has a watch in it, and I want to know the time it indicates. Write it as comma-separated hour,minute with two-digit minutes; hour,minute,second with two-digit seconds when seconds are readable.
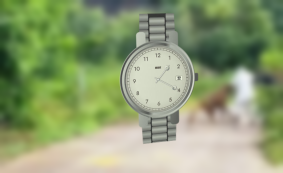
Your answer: 1,20
